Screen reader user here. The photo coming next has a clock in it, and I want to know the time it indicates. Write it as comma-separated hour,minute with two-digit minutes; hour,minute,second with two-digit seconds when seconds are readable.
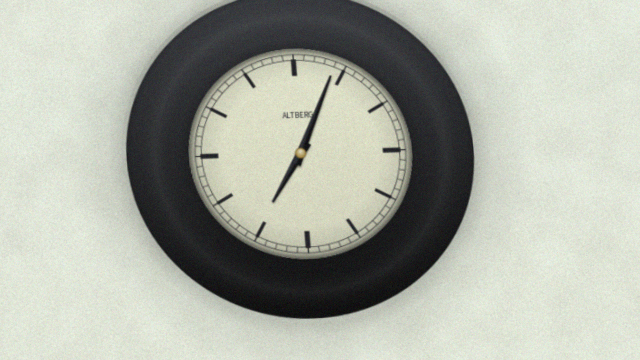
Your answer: 7,04
